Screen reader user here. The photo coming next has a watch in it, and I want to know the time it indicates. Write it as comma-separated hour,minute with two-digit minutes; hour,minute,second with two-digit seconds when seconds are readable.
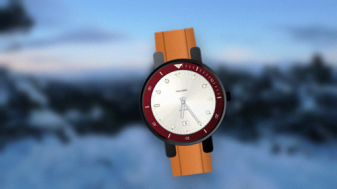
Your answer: 6,25
